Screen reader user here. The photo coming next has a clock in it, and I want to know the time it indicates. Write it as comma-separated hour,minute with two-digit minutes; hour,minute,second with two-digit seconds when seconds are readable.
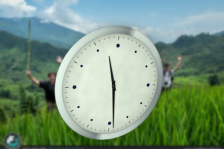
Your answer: 11,29
